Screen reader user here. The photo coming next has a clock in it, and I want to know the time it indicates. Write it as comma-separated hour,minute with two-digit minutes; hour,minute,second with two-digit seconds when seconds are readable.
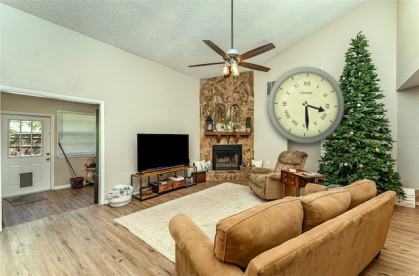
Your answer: 3,29
